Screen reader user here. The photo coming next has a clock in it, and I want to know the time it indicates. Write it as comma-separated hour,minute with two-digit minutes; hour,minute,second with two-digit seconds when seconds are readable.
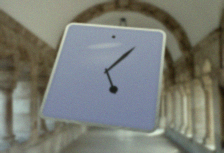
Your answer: 5,06
